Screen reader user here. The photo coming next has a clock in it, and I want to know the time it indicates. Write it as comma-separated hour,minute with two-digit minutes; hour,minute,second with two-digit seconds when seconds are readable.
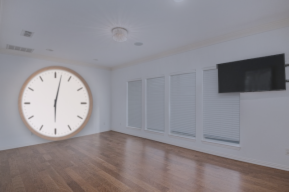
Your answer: 6,02
